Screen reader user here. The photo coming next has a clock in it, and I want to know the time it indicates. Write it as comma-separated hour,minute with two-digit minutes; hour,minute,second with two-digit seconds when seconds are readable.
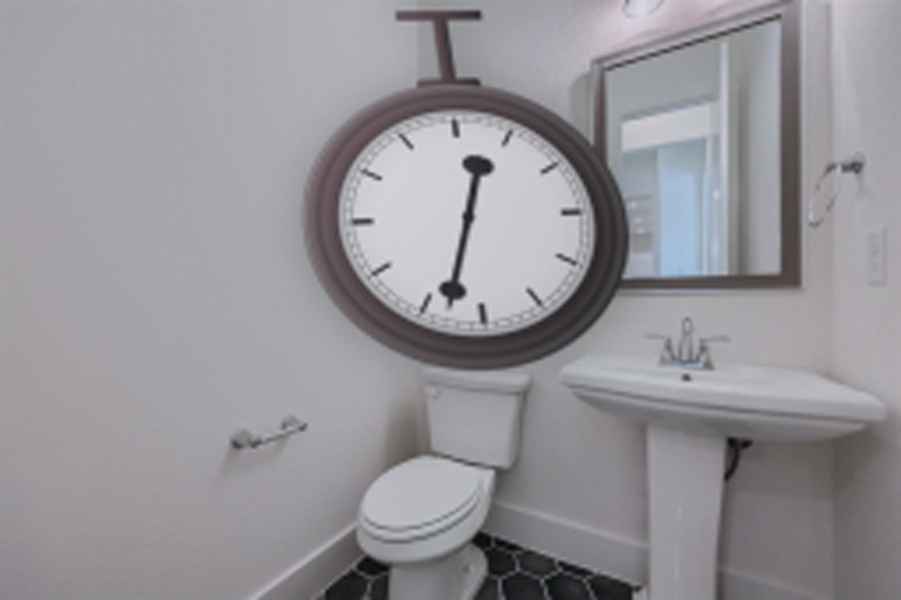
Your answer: 12,33
